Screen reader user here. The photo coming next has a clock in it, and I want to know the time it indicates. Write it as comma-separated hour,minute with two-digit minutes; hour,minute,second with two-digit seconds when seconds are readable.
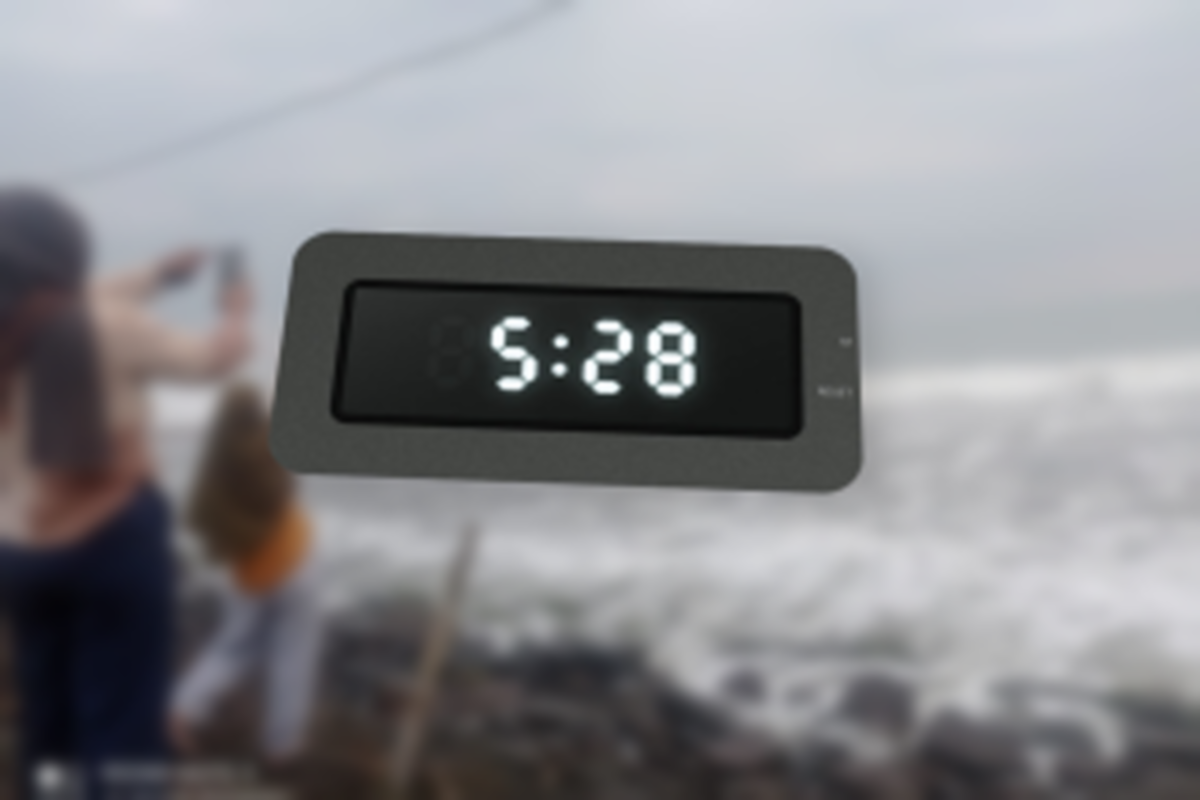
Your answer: 5,28
